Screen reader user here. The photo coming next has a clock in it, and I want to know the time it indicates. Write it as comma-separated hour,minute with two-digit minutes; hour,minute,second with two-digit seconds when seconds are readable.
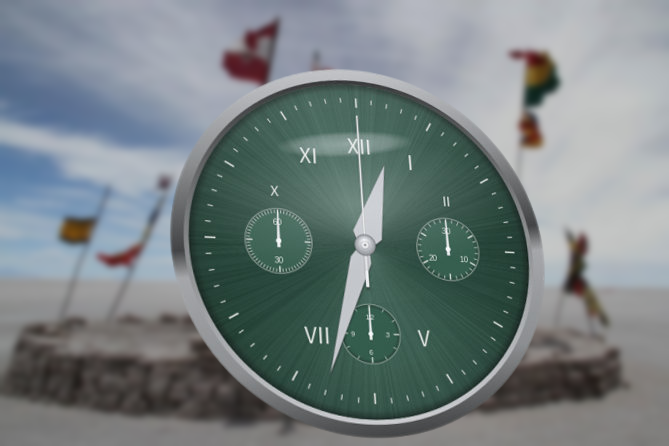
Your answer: 12,33
